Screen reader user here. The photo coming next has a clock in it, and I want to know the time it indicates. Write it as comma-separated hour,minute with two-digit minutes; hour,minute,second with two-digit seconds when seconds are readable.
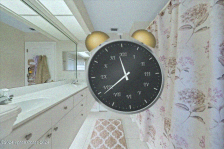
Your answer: 11,39
